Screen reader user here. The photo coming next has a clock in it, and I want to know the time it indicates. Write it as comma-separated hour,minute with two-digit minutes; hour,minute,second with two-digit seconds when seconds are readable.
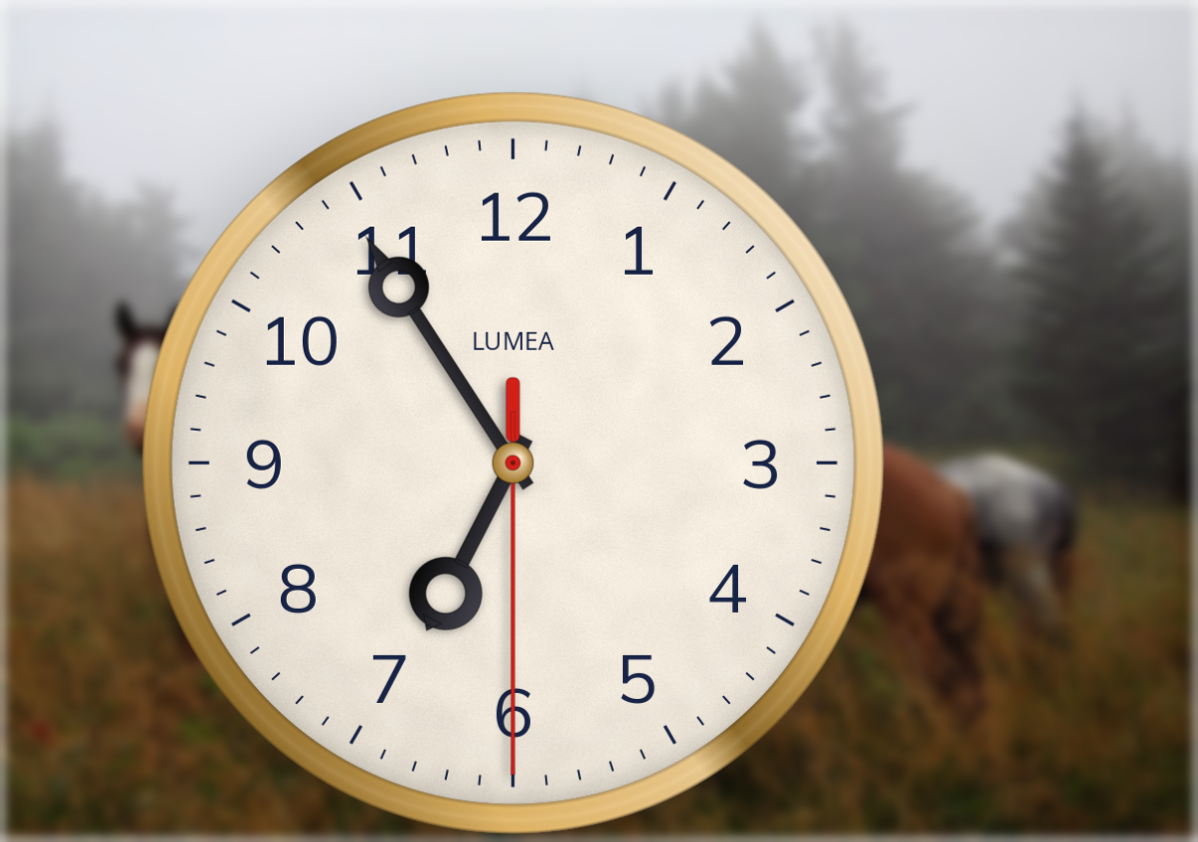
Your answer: 6,54,30
